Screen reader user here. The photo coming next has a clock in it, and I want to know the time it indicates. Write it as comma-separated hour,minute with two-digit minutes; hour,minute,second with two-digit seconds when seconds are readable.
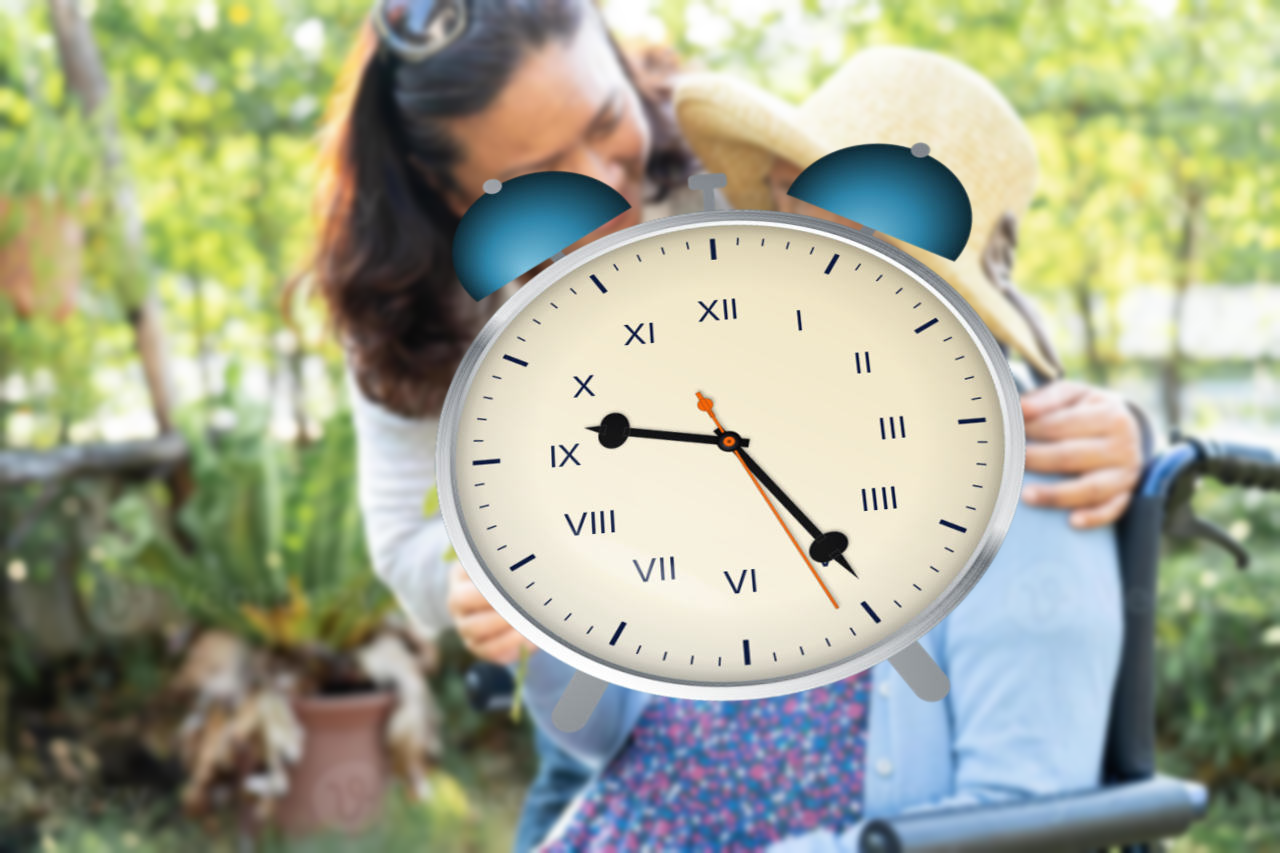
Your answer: 9,24,26
